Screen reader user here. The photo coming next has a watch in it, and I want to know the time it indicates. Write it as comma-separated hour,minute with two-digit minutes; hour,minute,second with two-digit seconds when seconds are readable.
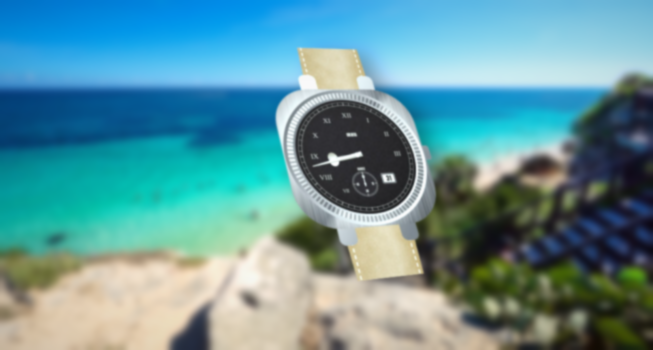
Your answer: 8,43
